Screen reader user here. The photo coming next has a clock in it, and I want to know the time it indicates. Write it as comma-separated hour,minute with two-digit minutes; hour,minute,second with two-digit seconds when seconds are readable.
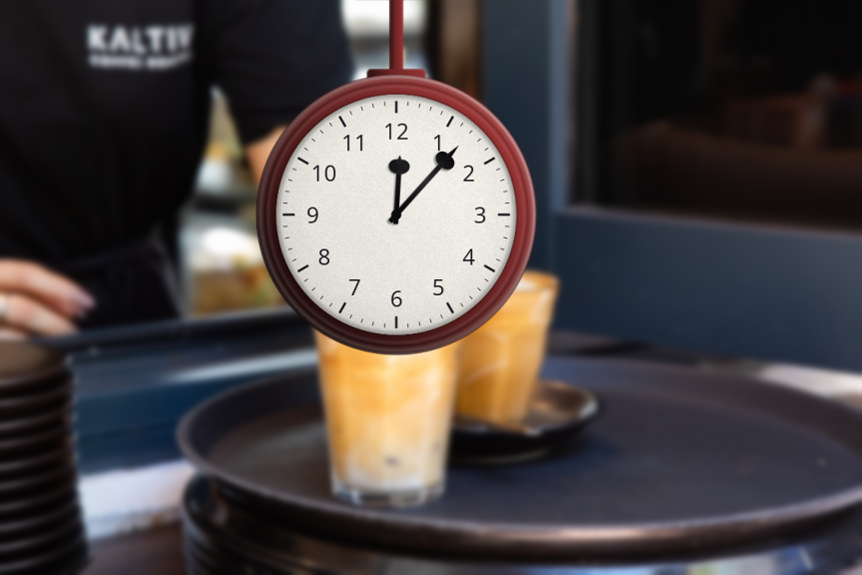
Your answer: 12,07
